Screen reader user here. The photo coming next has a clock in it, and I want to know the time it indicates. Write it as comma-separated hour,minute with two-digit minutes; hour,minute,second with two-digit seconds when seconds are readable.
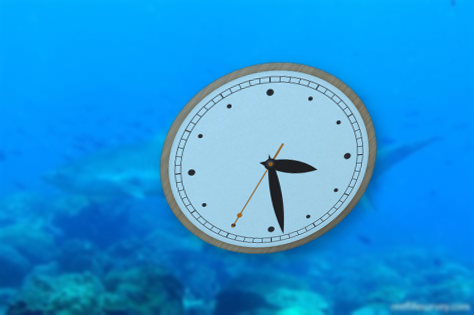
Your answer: 3,28,35
